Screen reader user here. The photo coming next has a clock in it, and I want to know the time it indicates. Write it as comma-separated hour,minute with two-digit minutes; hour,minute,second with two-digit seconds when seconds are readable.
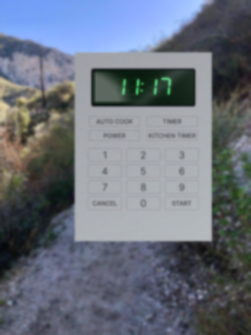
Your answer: 11,17
